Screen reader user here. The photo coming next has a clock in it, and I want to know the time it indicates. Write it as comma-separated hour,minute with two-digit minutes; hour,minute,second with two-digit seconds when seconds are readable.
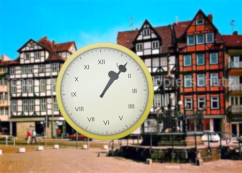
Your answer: 1,07
